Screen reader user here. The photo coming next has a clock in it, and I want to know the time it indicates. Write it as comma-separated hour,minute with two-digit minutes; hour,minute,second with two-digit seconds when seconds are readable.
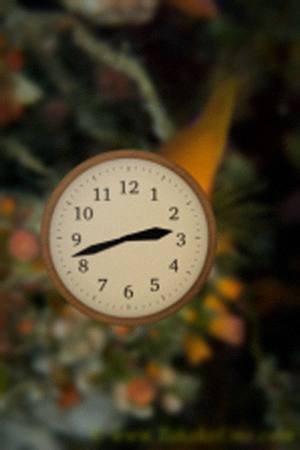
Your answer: 2,42
